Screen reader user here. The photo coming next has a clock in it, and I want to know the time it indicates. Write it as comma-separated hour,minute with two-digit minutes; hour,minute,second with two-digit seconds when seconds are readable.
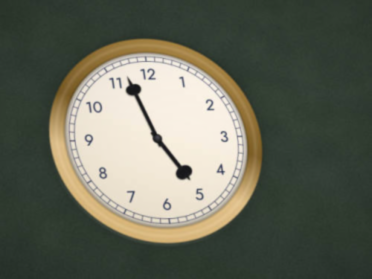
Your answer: 4,57
